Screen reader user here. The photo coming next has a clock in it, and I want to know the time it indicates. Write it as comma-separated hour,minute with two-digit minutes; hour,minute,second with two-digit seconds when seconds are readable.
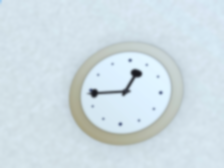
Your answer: 12,44
